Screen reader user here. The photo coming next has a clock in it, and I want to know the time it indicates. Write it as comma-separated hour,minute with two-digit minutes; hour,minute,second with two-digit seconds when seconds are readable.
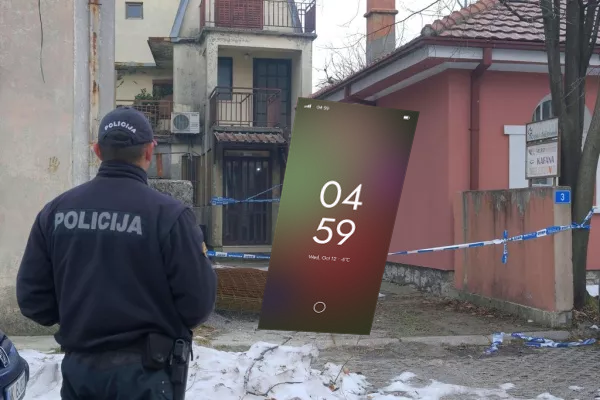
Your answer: 4,59
